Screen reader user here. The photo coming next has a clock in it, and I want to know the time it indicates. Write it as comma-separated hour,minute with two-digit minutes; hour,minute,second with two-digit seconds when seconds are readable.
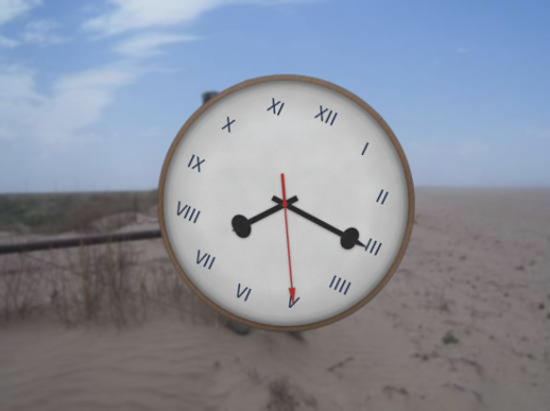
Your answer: 7,15,25
